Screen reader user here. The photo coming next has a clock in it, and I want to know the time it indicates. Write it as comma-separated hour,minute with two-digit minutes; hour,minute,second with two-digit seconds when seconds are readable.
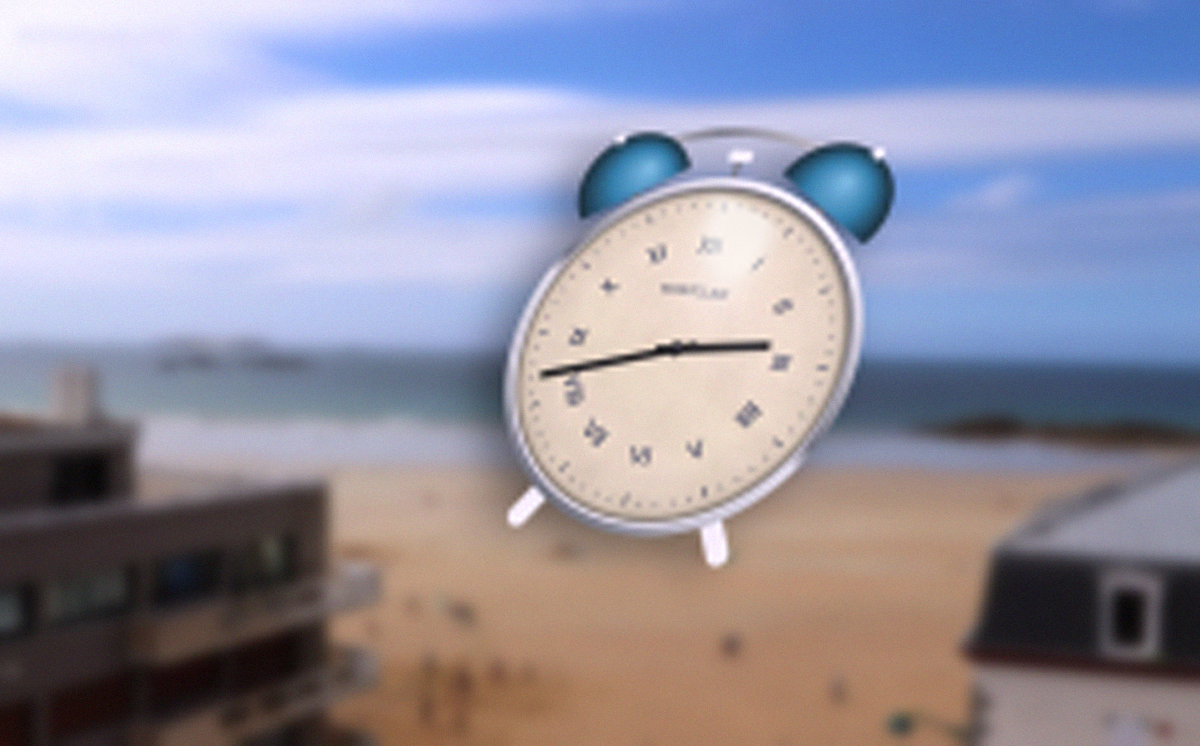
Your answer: 2,42
